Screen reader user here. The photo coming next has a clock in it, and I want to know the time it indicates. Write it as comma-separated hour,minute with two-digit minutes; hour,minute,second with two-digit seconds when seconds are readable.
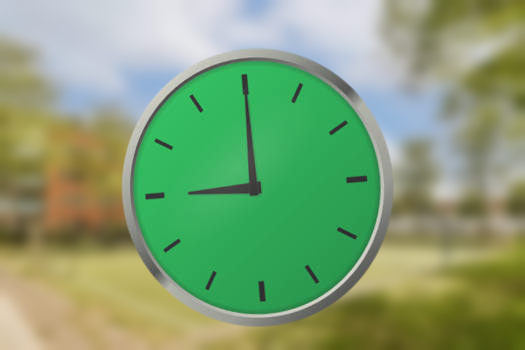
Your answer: 9,00
